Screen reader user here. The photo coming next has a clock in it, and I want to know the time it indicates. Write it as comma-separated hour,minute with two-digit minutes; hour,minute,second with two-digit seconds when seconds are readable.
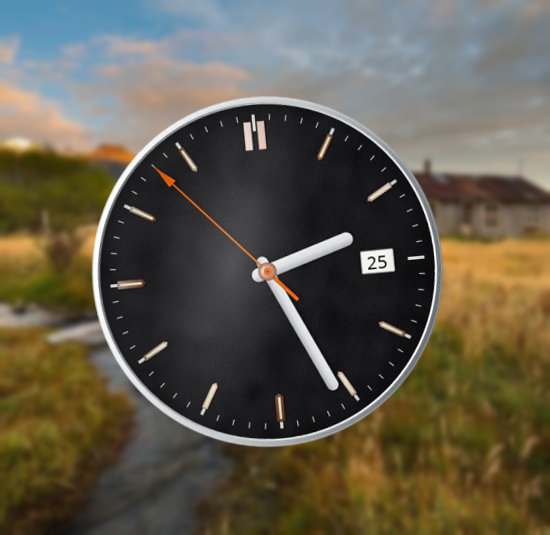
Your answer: 2,25,53
